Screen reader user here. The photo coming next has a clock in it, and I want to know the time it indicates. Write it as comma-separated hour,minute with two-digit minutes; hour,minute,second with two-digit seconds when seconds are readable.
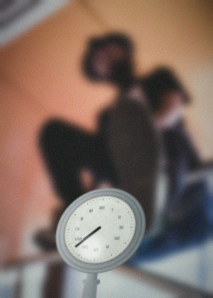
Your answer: 7,38
